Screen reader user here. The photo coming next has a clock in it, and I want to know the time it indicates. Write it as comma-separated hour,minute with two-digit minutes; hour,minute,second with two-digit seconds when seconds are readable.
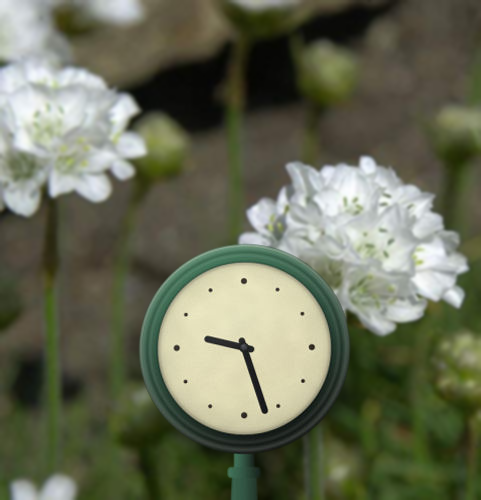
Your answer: 9,27
